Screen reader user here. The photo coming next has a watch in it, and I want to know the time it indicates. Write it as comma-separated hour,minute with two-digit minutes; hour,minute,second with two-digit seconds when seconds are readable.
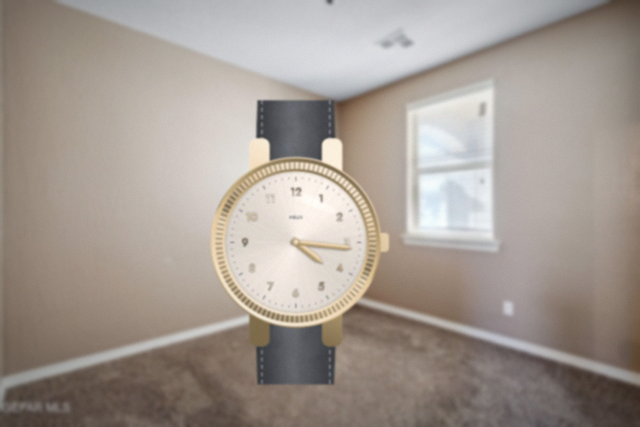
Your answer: 4,16
